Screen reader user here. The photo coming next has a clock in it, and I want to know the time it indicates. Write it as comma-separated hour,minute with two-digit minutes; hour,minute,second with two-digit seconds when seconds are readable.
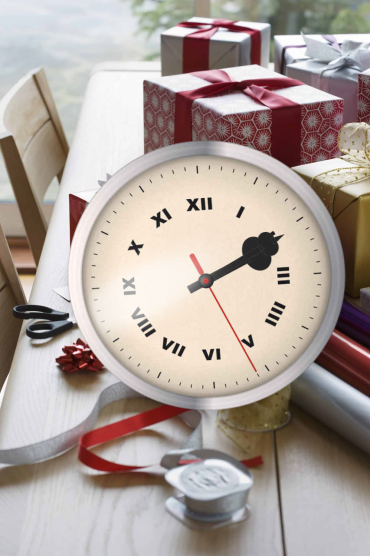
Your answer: 2,10,26
